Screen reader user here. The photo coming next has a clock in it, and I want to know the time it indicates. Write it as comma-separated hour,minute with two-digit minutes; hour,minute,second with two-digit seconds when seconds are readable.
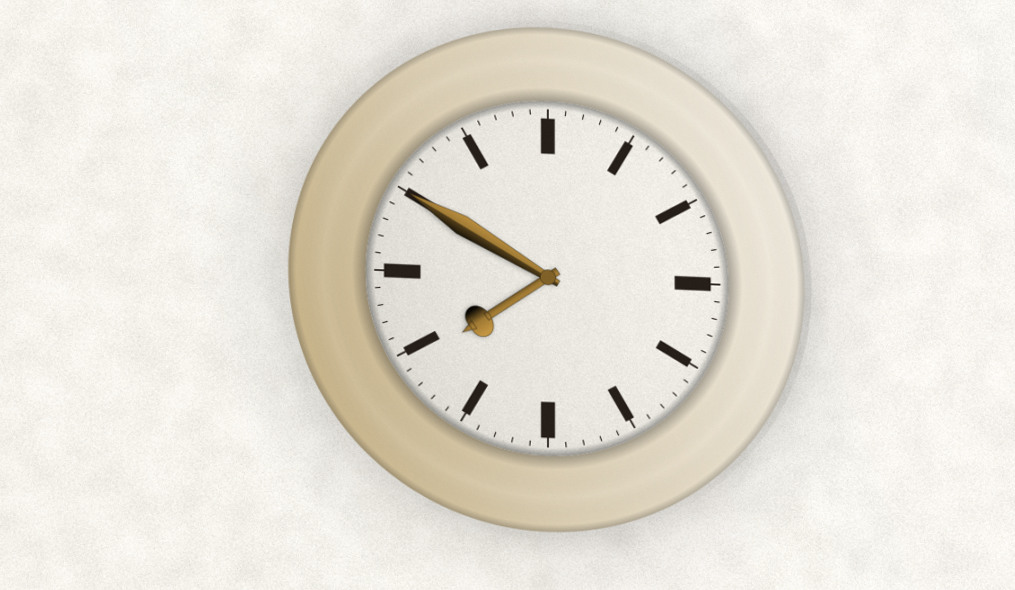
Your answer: 7,50
